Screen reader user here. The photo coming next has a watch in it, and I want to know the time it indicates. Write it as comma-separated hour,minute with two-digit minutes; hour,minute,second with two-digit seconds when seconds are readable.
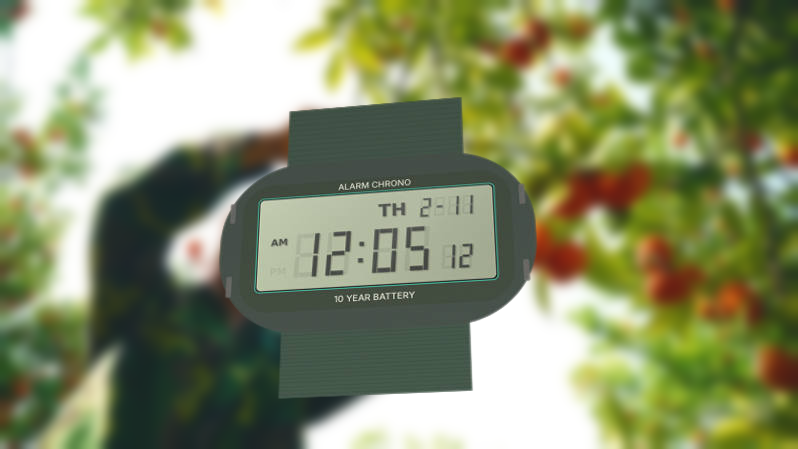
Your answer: 12,05,12
